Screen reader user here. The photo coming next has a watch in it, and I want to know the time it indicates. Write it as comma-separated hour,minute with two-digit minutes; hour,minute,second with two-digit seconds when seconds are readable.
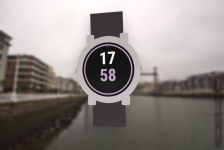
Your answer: 17,58
